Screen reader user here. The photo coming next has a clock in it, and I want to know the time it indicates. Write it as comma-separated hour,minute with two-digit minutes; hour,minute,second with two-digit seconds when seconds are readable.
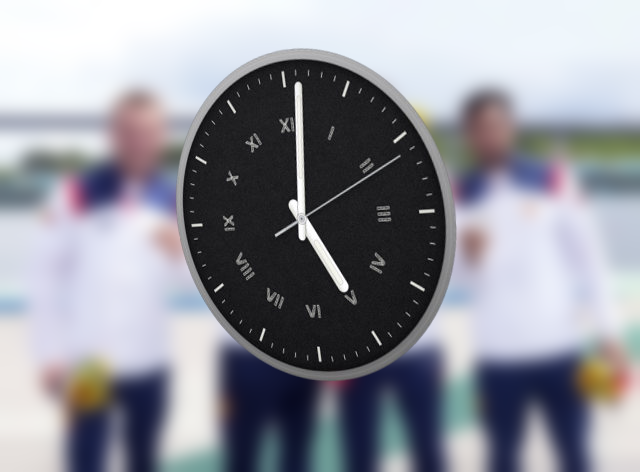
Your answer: 5,01,11
